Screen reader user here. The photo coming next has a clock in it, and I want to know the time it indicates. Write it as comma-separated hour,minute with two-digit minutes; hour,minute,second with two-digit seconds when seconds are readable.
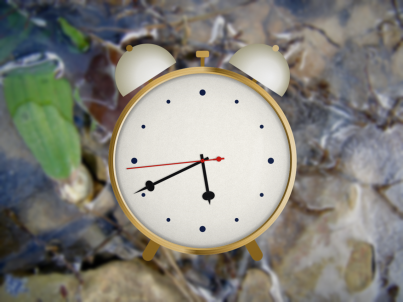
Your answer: 5,40,44
